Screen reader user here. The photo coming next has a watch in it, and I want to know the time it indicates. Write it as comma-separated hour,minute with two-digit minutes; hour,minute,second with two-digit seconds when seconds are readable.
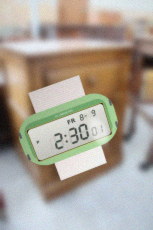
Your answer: 2,30,01
